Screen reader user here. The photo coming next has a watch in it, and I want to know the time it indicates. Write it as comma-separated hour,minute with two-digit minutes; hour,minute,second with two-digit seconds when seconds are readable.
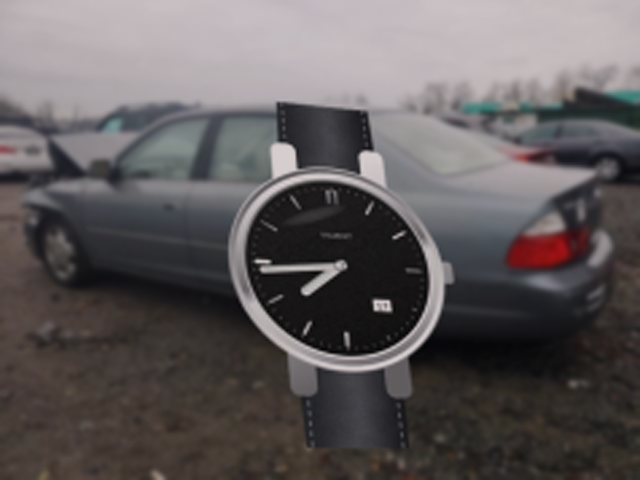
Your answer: 7,44
